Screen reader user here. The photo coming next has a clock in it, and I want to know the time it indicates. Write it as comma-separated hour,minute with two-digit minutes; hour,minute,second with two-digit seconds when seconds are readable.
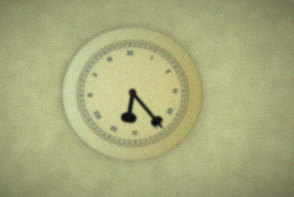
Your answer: 6,24
